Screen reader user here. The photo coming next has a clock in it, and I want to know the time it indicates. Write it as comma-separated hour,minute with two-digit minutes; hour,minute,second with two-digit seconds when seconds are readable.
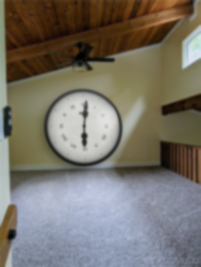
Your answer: 6,01
